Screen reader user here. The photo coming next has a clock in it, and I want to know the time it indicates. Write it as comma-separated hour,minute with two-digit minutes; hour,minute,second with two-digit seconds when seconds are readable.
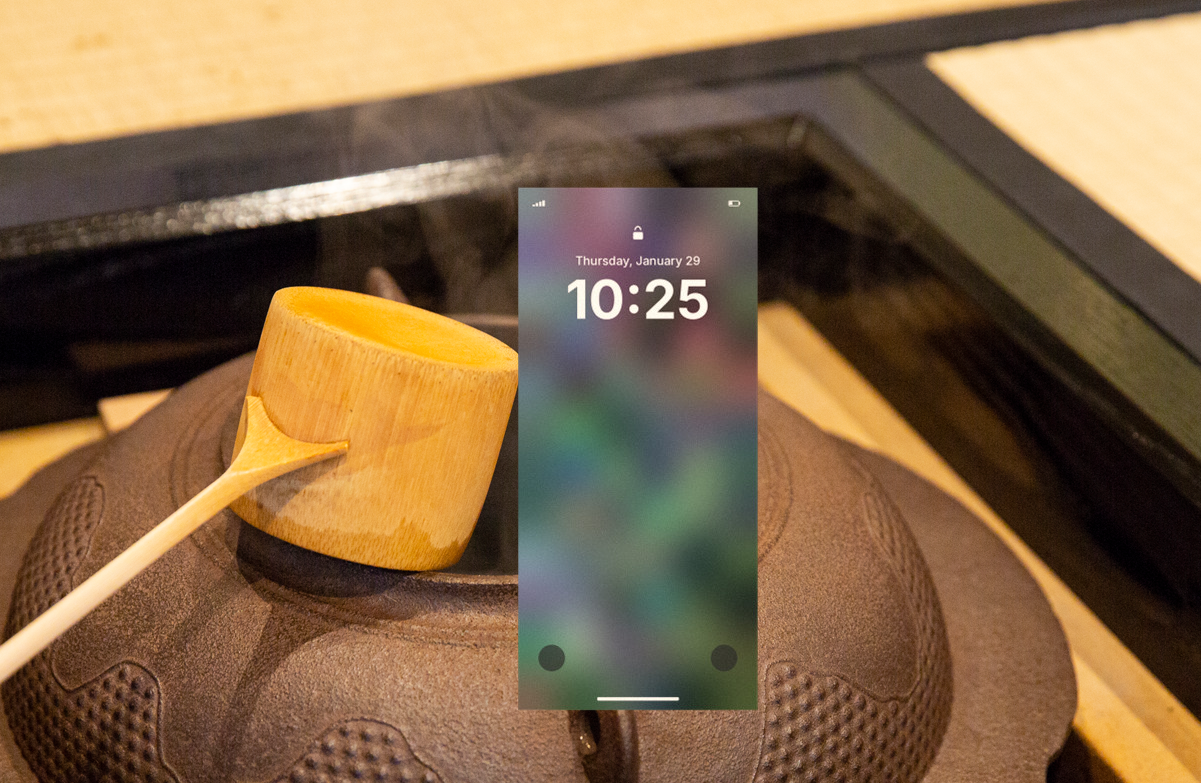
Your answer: 10,25
